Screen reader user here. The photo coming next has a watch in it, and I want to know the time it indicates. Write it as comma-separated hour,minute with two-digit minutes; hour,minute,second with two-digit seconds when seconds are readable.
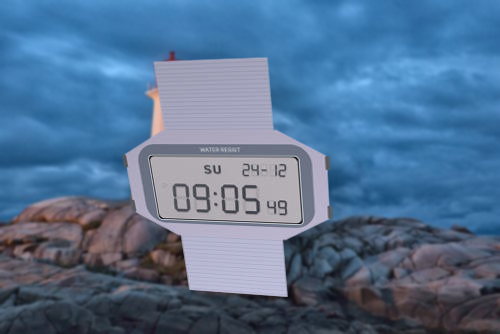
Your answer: 9,05,49
